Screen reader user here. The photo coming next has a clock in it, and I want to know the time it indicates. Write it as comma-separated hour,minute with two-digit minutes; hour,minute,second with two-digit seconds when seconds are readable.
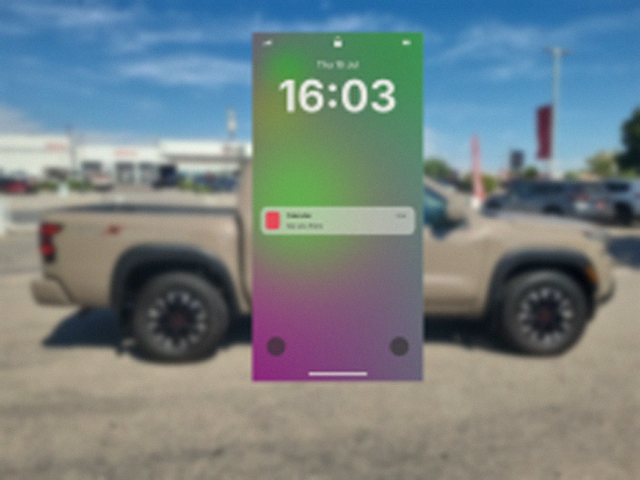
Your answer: 16,03
